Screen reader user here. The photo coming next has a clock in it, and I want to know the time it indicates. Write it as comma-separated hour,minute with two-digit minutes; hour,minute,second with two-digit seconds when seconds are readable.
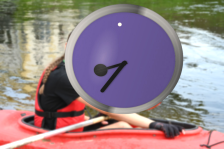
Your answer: 8,37
